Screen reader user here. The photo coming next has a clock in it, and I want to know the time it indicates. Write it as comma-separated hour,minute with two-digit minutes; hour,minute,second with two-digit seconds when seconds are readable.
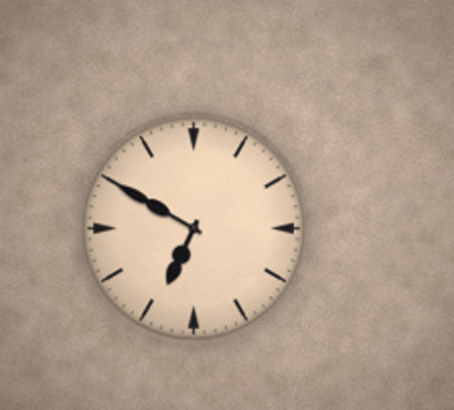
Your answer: 6,50
